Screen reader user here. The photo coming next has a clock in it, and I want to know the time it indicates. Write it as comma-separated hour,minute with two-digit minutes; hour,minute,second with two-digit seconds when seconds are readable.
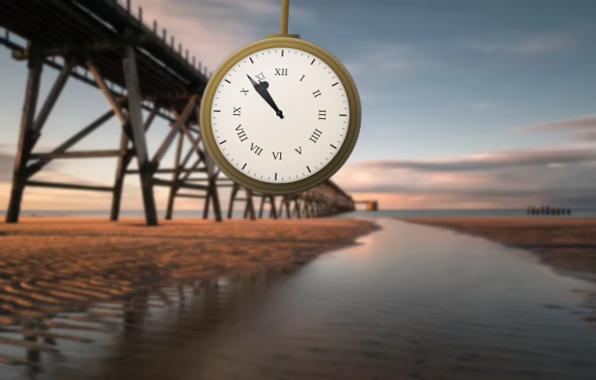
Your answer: 10,53
